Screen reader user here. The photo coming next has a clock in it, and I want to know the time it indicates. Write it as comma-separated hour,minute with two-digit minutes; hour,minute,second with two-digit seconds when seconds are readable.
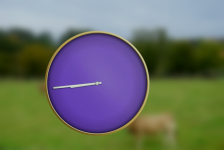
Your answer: 8,44
